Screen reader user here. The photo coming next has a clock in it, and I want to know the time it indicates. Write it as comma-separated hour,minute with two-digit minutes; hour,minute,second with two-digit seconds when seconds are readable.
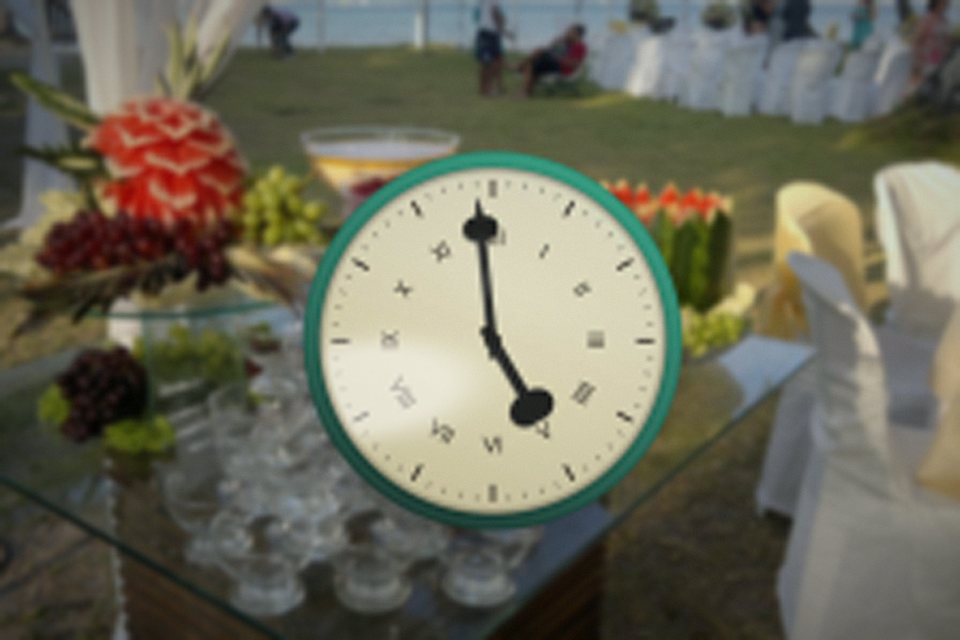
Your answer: 4,59
